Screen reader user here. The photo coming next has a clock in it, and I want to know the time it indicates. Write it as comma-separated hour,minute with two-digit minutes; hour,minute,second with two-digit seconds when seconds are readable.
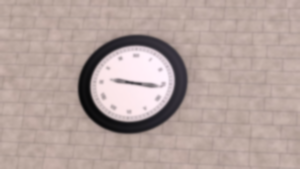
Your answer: 9,16
